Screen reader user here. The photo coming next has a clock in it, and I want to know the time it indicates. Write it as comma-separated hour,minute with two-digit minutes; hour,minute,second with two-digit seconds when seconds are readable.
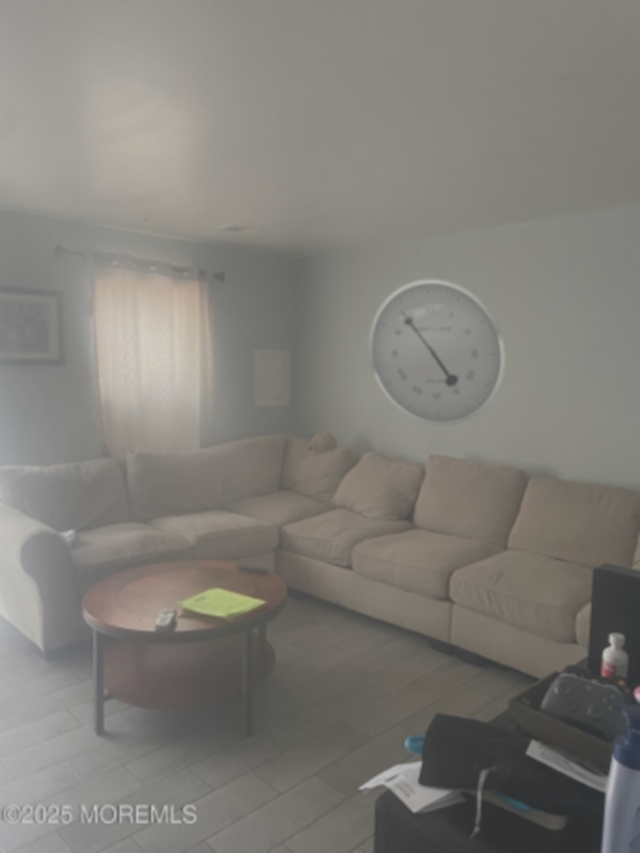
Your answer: 4,54
